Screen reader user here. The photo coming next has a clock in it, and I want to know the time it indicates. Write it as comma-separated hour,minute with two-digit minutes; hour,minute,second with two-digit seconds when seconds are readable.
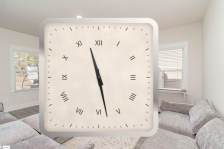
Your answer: 11,28
